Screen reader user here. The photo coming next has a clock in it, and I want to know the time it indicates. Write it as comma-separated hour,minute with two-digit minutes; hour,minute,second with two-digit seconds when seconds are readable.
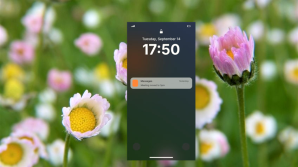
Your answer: 17,50
